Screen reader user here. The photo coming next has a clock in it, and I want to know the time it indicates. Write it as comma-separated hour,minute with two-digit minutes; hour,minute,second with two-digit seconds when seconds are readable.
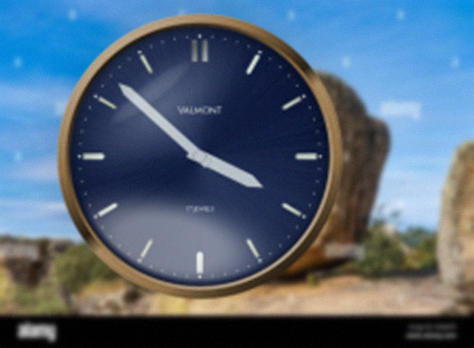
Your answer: 3,52
